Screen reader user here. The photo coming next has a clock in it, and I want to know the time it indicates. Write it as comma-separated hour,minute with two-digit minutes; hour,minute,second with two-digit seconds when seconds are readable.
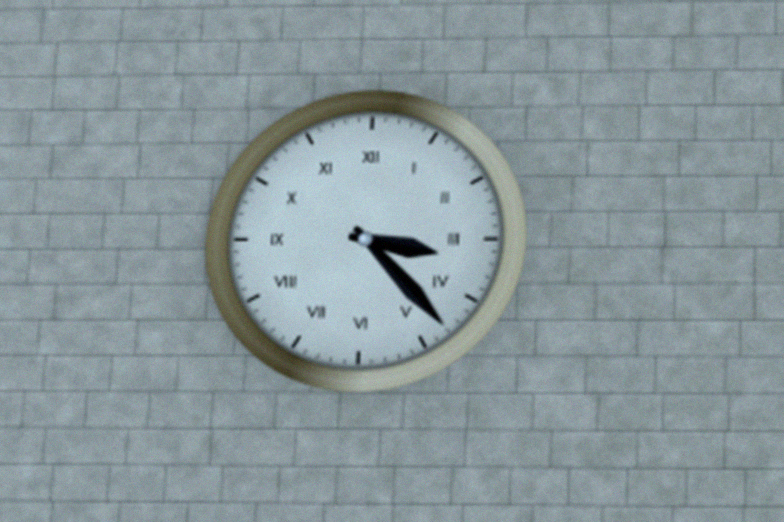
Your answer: 3,23
